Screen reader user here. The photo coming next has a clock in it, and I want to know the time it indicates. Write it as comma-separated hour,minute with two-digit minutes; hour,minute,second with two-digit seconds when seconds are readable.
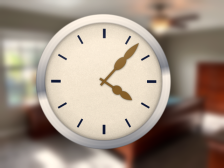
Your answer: 4,07
